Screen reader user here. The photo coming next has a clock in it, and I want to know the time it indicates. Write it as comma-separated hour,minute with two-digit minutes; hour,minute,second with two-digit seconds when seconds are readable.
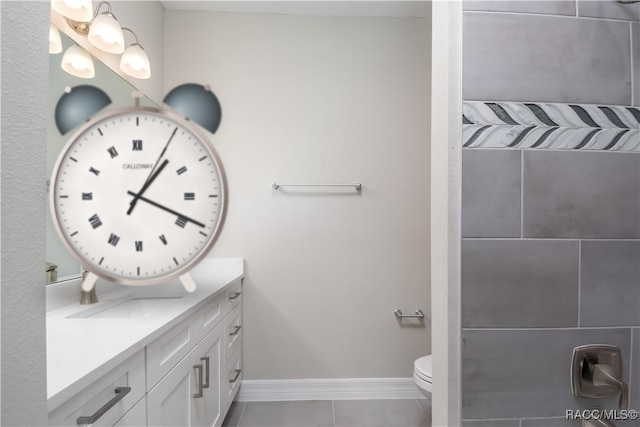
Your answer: 1,19,05
